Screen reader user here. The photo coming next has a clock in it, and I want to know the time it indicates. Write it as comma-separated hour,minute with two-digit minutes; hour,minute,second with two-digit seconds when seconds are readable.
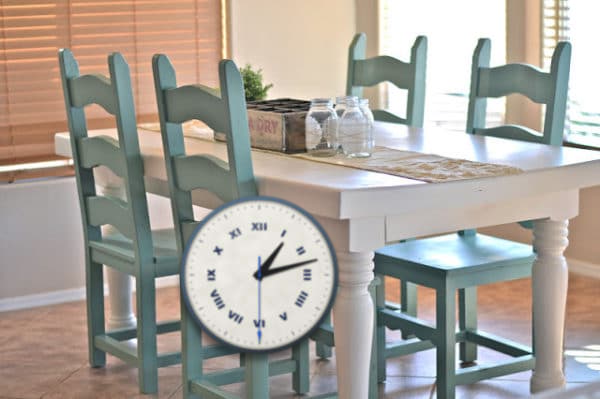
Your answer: 1,12,30
